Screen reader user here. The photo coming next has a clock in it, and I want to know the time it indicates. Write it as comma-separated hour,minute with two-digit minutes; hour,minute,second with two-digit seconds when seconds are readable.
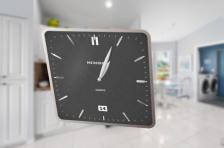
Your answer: 1,04
